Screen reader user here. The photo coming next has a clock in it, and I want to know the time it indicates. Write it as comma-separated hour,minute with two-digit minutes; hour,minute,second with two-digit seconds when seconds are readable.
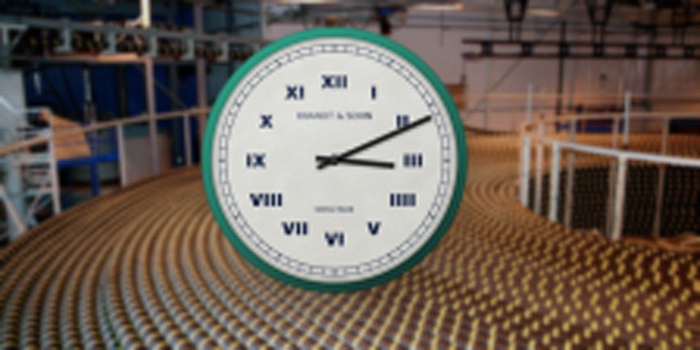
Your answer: 3,11
